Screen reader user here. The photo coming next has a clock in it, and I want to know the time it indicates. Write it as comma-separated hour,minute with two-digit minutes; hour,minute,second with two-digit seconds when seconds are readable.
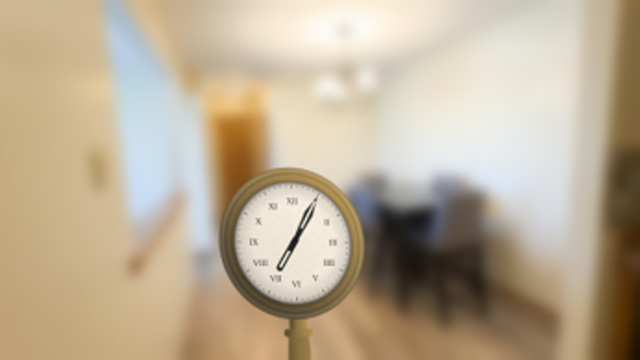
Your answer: 7,05
